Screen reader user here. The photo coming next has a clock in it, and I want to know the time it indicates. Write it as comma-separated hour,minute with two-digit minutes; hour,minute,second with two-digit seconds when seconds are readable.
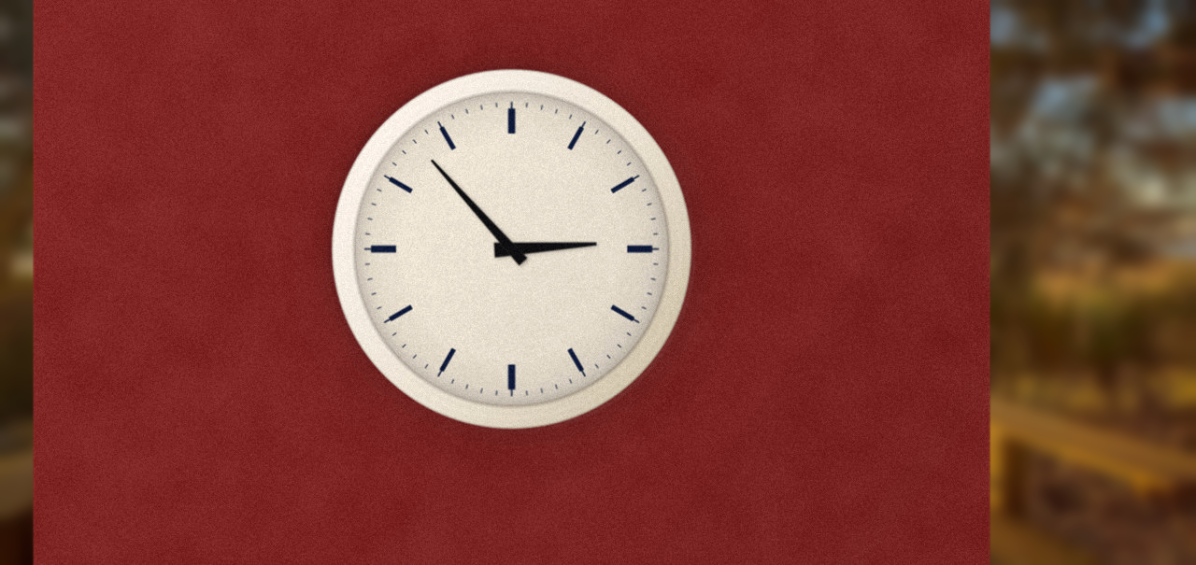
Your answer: 2,53
